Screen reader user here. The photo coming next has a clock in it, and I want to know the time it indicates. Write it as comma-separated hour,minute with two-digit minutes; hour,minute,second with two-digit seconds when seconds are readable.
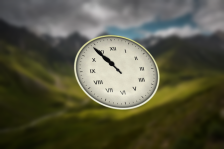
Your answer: 10,54
